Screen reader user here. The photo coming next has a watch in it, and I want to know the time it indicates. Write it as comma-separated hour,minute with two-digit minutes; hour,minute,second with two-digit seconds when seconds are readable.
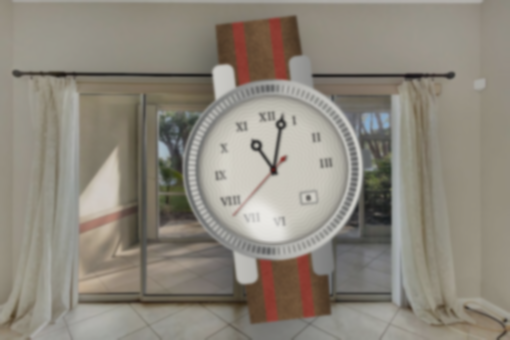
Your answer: 11,02,38
